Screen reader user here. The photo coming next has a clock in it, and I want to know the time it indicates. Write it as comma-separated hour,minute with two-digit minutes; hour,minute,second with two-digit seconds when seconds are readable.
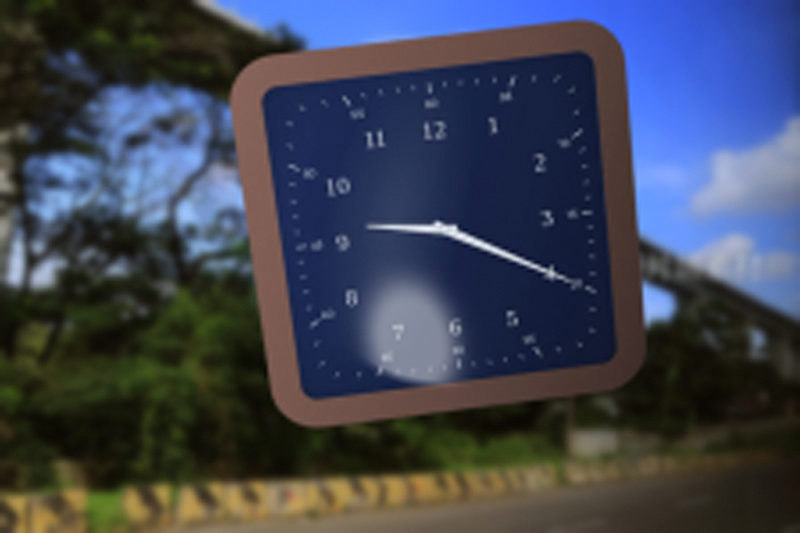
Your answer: 9,20
